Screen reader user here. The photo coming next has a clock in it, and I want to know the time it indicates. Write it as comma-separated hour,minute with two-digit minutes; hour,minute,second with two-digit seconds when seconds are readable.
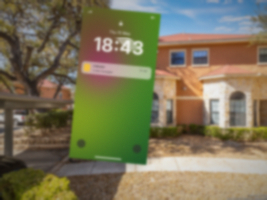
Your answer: 18,43
